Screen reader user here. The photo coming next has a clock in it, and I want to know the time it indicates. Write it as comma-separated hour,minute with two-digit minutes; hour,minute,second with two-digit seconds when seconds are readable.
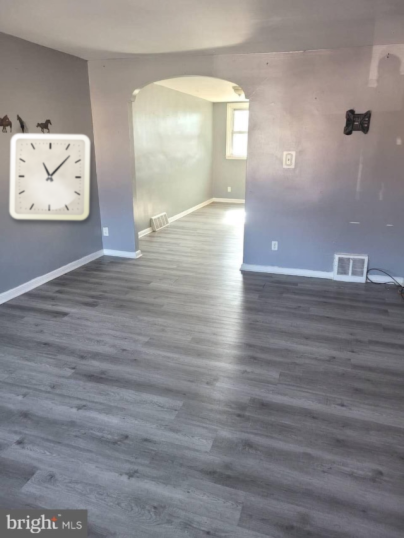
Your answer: 11,07
